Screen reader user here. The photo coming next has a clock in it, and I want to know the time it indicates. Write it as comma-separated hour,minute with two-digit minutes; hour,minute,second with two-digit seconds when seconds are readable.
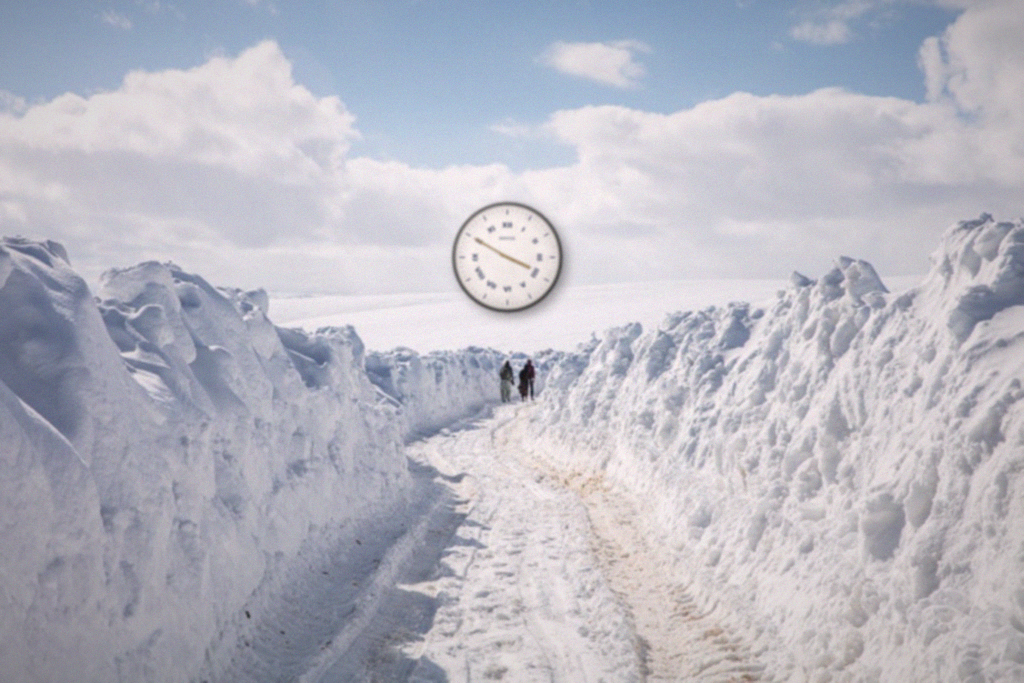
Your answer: 3,50
